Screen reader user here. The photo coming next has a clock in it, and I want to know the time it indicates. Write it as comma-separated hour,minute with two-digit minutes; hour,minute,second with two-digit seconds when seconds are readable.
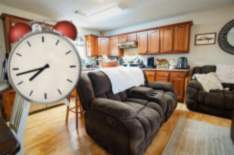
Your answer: 7,43
